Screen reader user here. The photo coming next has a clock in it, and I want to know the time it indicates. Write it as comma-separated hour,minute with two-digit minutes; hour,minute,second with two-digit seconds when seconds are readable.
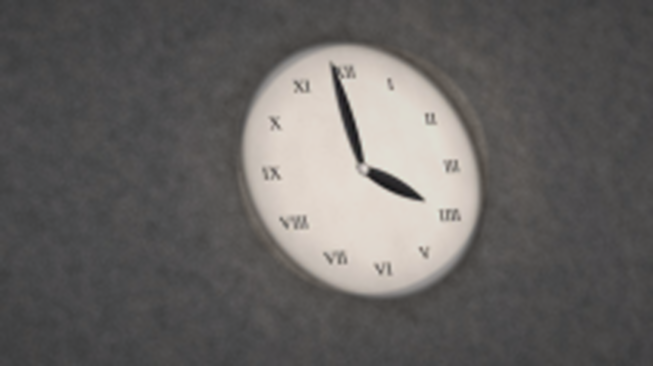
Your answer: 3,59
